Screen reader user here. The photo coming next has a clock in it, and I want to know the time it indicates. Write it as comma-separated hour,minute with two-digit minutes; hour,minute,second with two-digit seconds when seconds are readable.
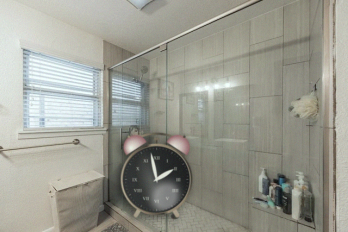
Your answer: 1,58
